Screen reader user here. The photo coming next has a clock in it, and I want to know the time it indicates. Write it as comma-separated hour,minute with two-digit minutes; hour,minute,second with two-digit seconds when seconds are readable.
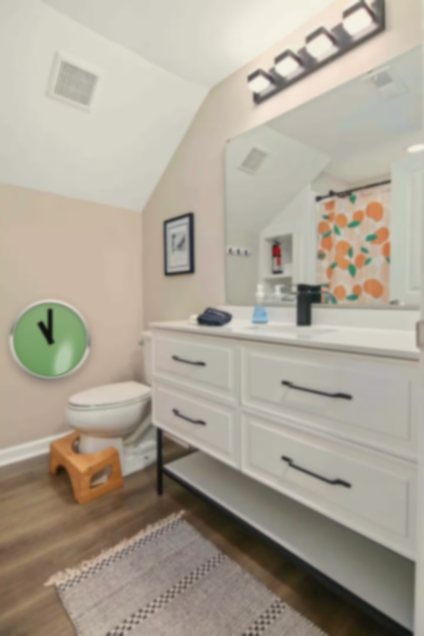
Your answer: 11,00
